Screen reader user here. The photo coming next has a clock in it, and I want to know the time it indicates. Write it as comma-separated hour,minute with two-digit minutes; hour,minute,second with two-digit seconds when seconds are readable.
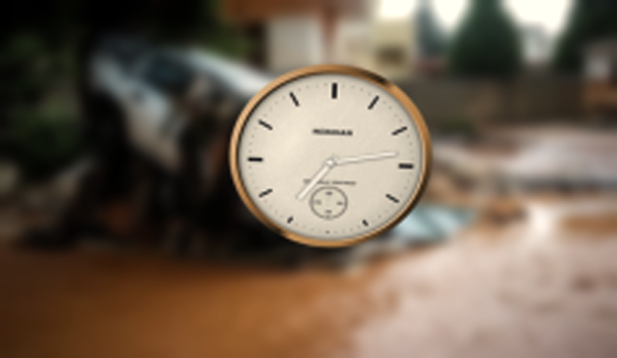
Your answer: 7,13
